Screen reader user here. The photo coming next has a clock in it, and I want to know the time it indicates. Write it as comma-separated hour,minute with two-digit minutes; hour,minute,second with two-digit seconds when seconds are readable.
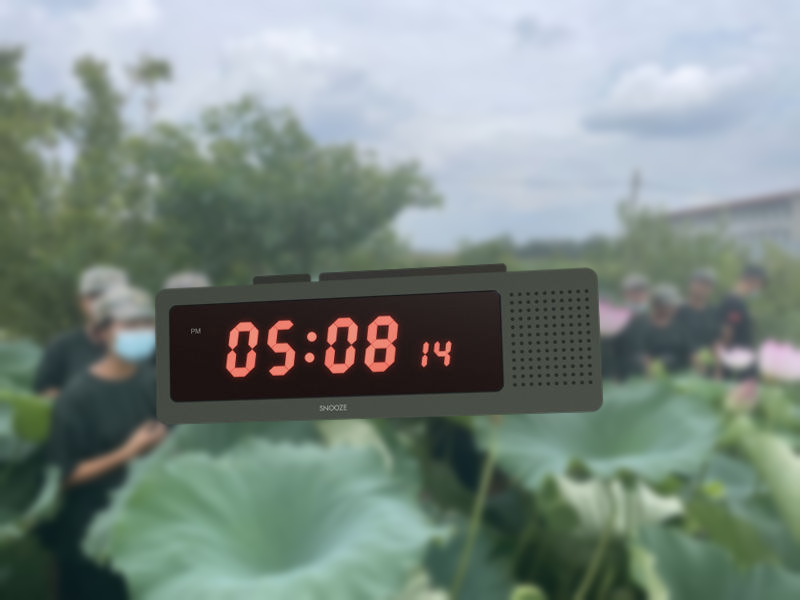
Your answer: 5,08,14
